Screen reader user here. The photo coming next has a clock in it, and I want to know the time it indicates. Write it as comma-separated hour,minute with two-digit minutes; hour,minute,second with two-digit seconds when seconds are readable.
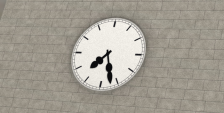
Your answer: 7,27
